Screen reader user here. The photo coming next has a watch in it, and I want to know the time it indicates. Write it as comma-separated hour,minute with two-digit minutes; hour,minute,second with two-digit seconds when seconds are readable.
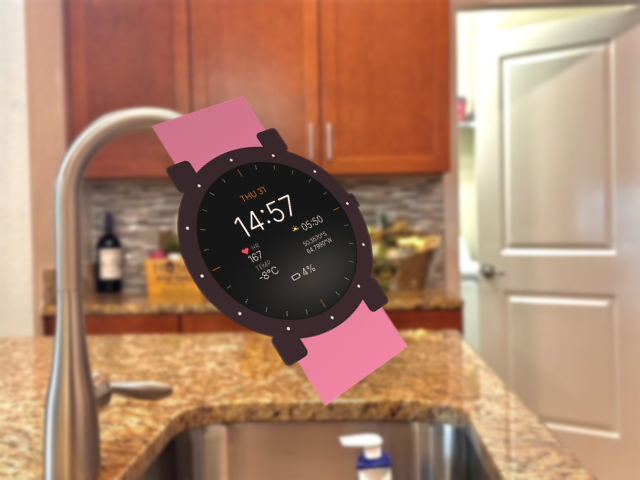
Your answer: 14,57
